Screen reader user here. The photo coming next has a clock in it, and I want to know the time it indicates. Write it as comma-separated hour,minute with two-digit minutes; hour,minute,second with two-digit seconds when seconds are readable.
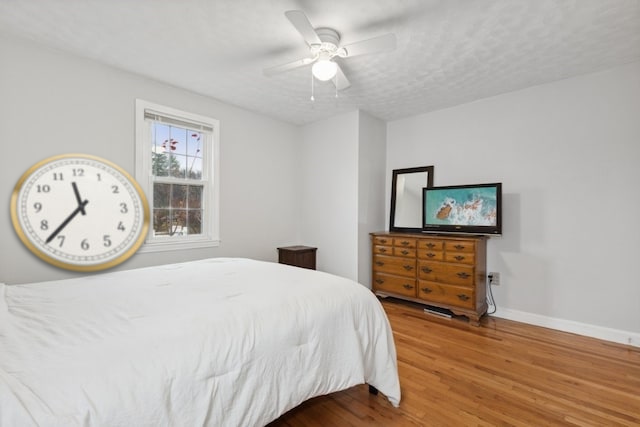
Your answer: 11,37
